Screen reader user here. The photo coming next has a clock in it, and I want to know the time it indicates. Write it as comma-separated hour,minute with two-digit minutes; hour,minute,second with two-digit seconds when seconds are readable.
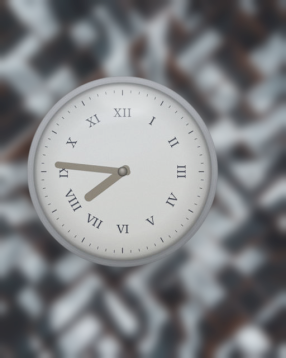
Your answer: 7,46
